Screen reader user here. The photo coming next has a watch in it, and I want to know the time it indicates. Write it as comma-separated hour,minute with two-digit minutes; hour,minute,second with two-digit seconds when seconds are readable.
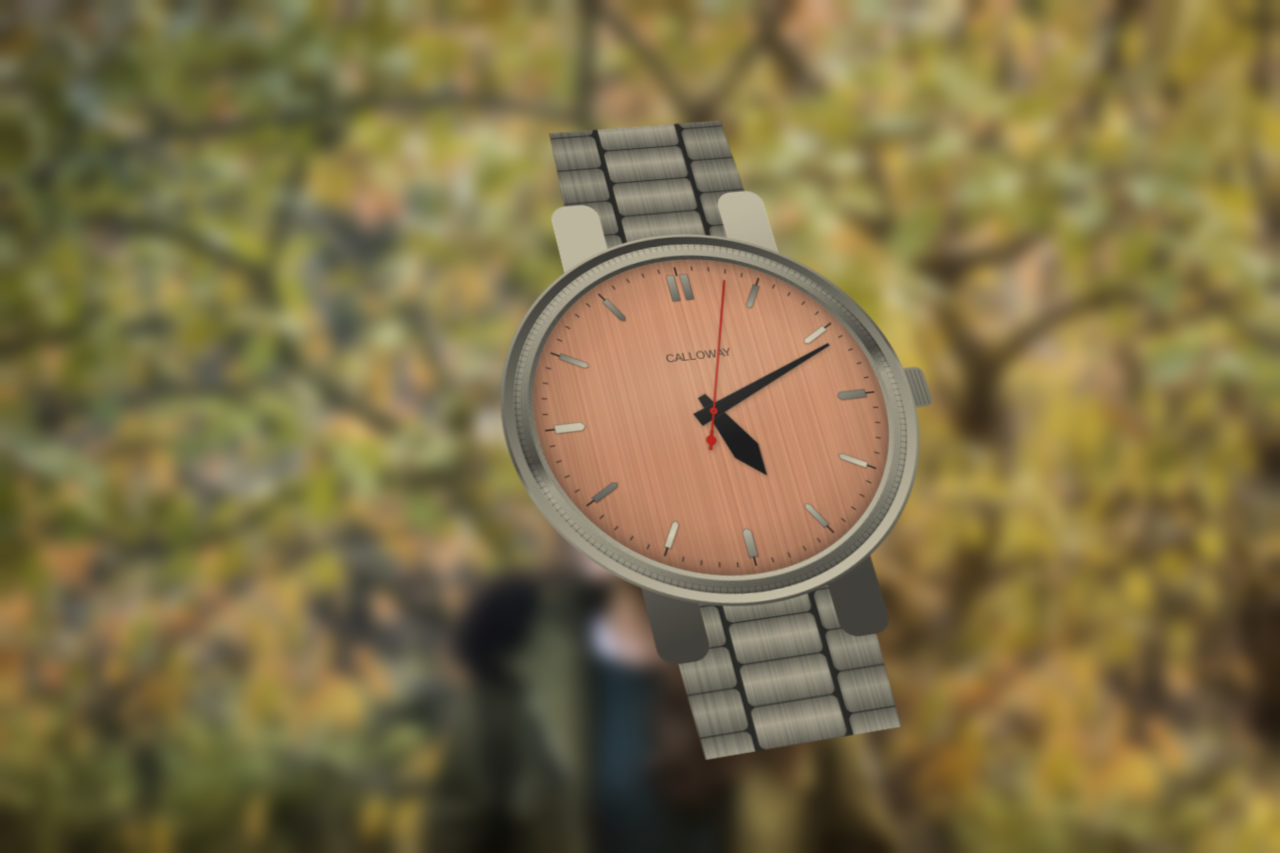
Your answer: 5,11,03
